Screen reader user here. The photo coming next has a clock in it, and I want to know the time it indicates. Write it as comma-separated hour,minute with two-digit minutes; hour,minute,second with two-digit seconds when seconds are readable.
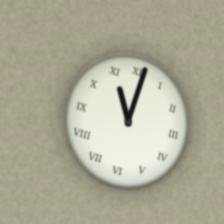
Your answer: 11,01
